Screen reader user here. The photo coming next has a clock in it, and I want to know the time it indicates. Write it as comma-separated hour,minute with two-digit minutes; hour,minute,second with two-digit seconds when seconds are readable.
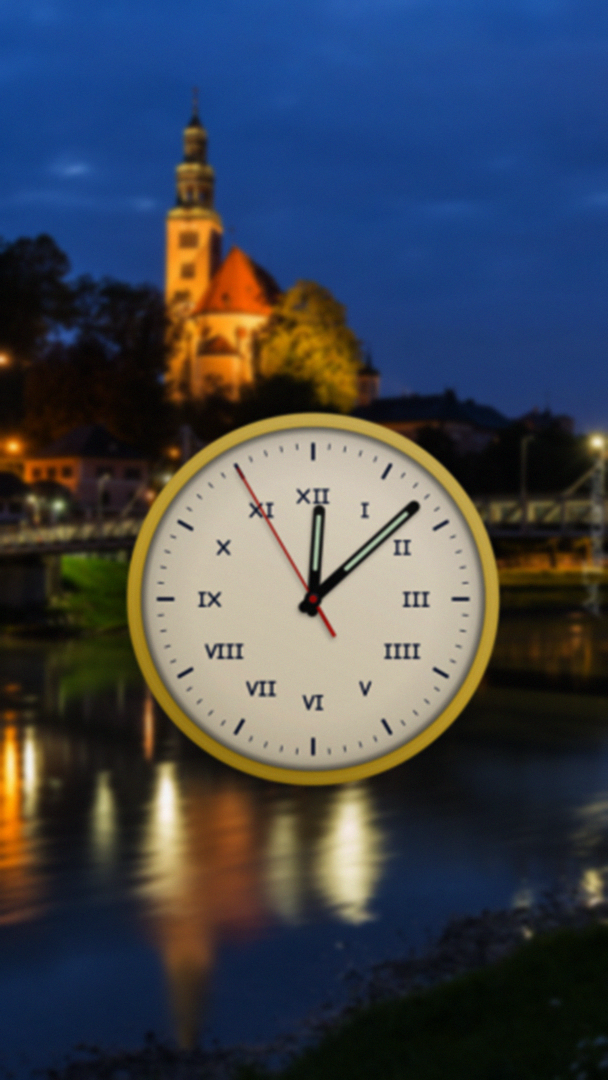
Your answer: 12,07,55
